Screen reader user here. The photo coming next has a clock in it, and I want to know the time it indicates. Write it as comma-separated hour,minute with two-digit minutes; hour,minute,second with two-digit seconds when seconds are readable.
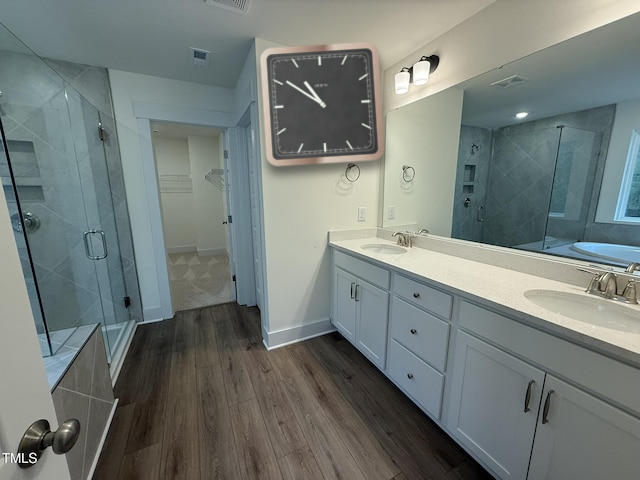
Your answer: 10,51
